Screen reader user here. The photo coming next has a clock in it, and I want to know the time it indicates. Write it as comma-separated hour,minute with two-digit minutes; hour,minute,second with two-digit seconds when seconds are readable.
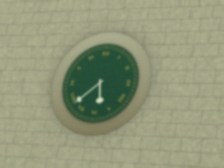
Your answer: 5,38
